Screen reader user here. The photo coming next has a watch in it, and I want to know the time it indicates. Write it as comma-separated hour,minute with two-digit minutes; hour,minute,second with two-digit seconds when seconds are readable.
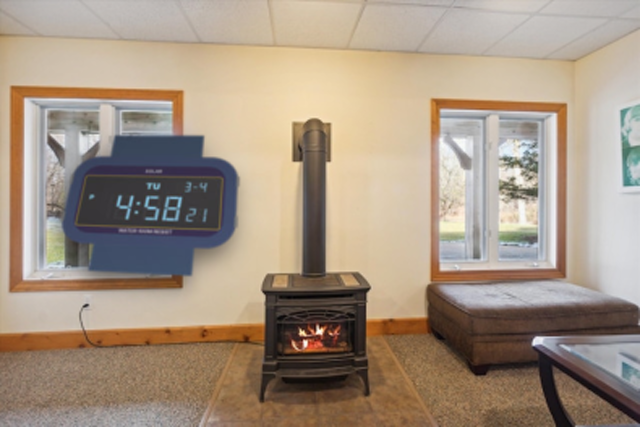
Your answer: 4,58,21
